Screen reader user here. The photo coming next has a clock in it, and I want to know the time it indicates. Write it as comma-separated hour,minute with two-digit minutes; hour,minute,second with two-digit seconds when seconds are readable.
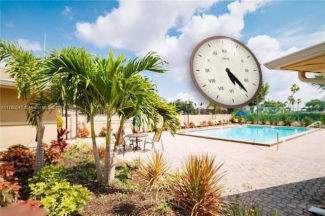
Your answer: 5,24
